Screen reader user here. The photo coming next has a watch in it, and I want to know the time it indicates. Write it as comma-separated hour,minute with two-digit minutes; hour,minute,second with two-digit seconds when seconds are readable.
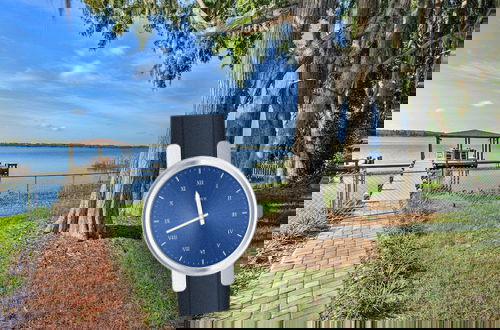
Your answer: 11,42
